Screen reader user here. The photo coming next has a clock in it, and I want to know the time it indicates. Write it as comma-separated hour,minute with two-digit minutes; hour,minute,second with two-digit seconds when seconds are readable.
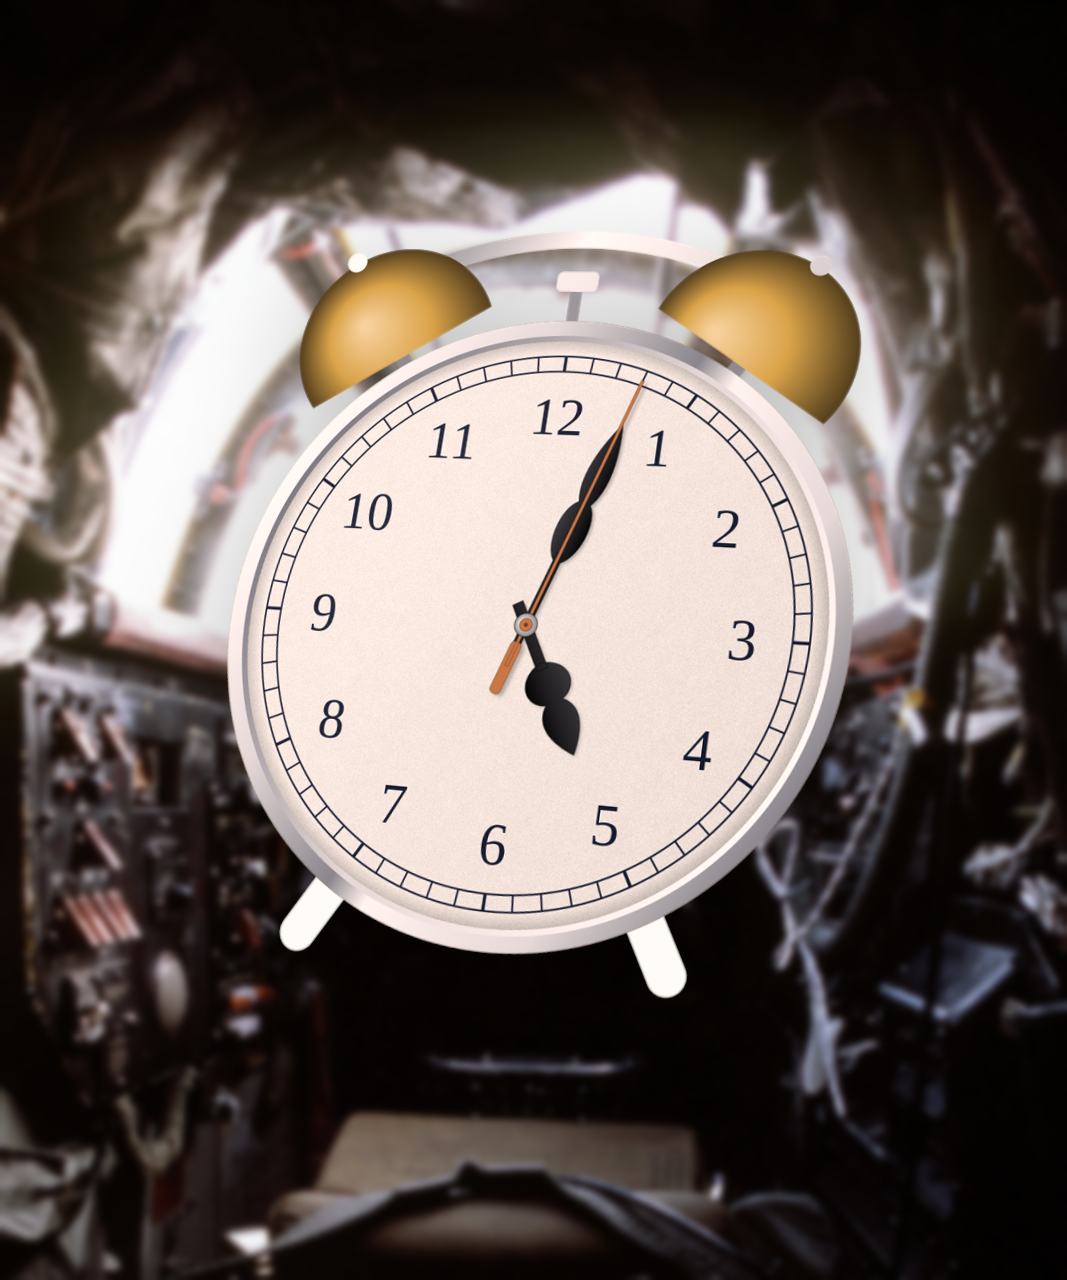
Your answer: 5,03,03
